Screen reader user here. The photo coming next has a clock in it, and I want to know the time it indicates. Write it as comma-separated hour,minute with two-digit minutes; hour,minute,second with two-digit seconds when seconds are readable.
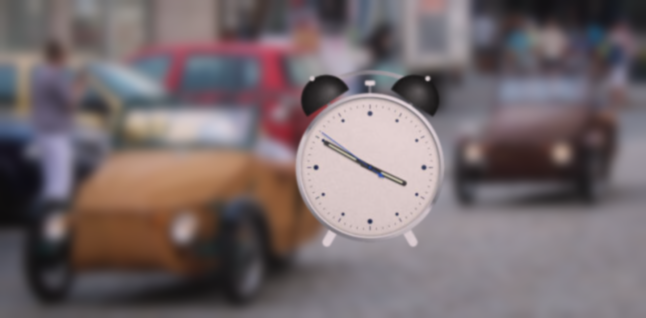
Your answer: 3,49,51
